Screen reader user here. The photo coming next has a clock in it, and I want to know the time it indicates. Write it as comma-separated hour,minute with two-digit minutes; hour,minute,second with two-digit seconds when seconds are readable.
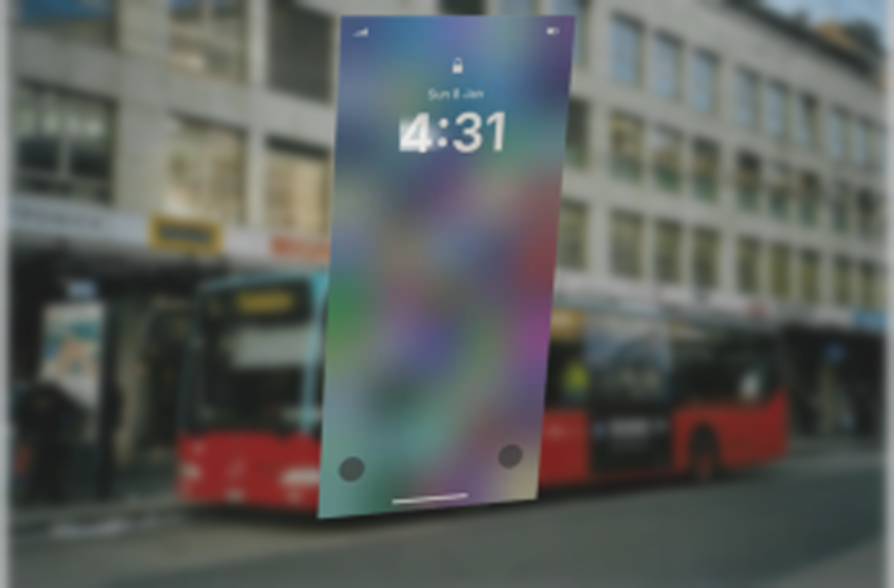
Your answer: 4,31
